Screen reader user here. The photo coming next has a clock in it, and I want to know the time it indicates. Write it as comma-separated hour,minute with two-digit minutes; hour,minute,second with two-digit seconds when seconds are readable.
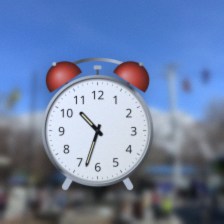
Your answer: 10,33
